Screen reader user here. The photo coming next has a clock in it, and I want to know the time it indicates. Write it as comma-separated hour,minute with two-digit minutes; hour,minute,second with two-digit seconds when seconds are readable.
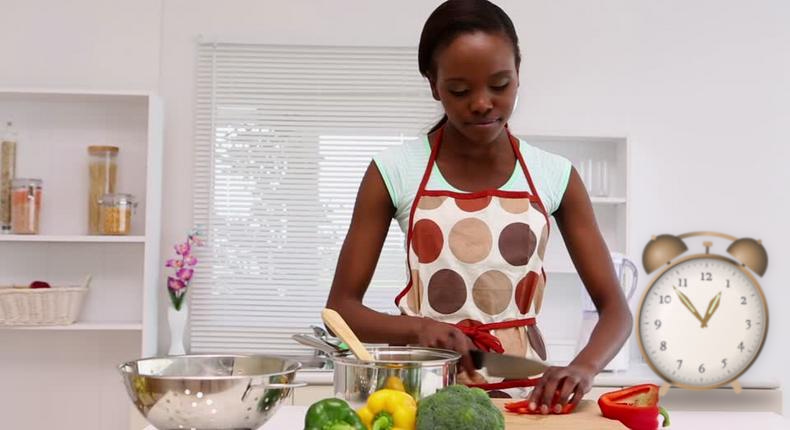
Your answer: 12,53
